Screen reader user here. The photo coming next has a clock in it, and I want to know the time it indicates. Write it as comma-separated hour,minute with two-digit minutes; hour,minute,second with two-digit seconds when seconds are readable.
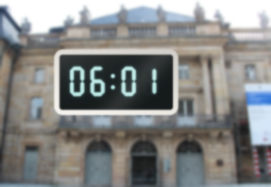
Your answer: 6,01
